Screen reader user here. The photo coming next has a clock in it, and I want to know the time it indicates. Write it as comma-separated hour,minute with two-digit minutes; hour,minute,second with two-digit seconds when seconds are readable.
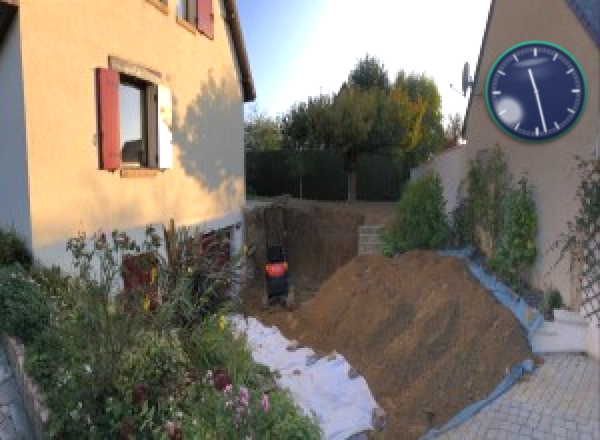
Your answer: 11,28
